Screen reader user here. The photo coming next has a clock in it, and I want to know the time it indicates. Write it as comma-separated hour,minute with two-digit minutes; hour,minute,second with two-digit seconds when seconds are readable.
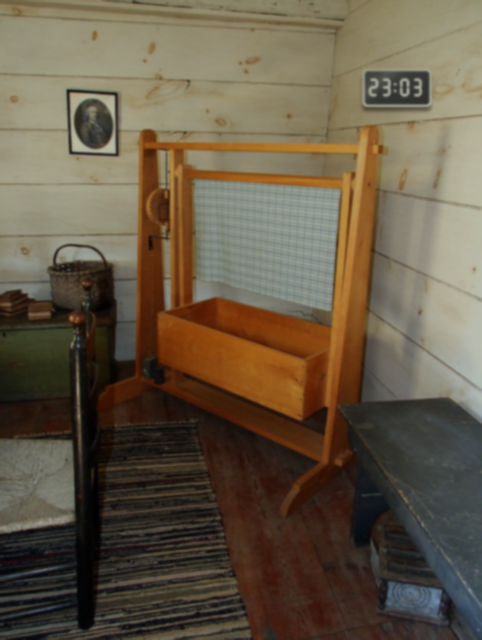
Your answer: 23,03
